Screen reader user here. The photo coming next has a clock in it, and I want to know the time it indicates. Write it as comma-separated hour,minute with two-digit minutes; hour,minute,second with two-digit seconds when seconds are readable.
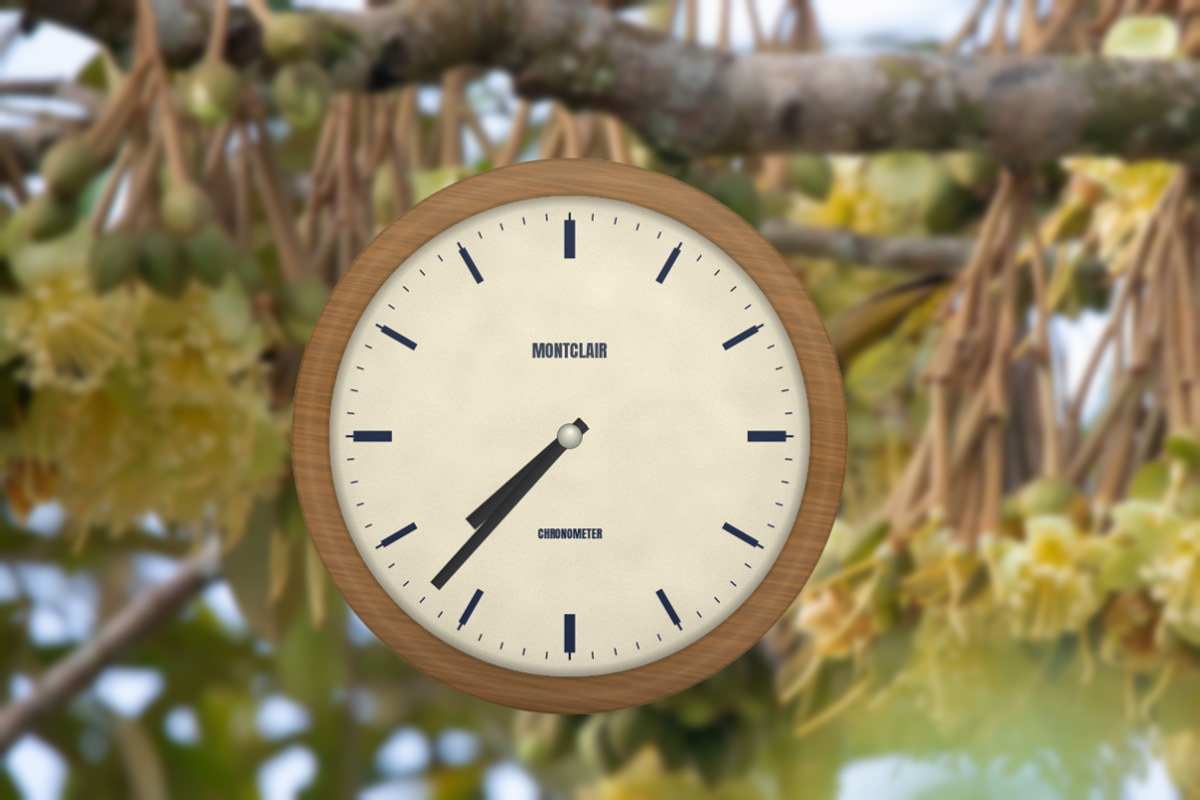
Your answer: 7,37
